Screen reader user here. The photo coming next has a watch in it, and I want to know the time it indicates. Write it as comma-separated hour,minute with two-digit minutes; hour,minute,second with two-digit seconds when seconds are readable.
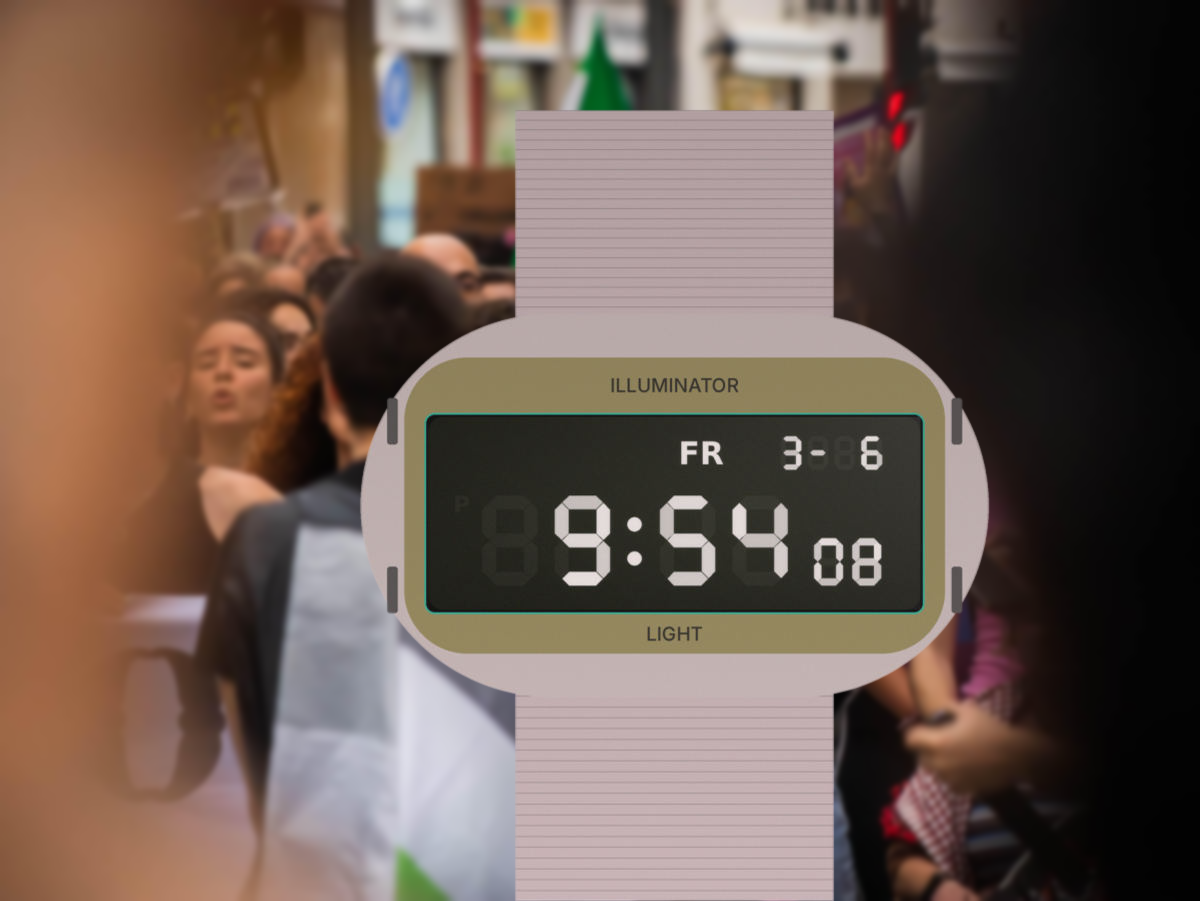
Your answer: 9,54,08
